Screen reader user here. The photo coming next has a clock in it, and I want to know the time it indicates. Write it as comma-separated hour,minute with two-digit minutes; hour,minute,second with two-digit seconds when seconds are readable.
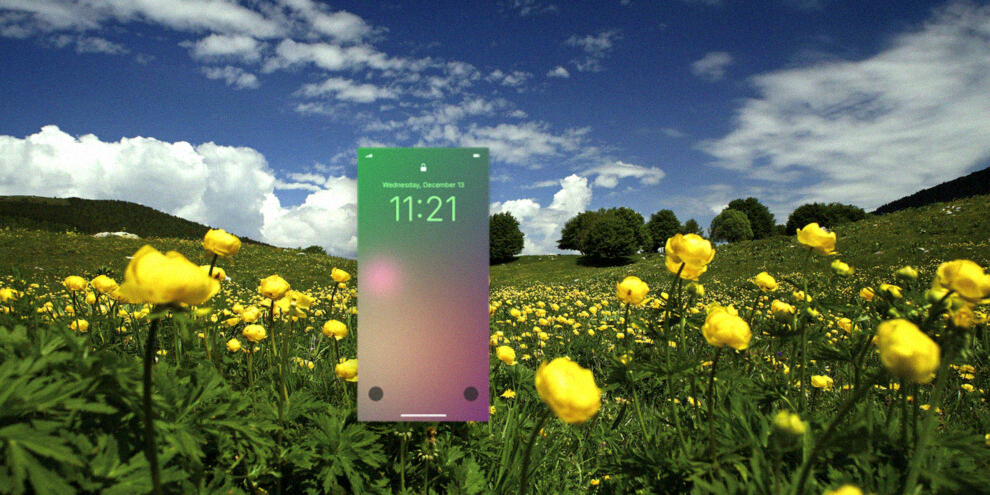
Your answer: 11,21
